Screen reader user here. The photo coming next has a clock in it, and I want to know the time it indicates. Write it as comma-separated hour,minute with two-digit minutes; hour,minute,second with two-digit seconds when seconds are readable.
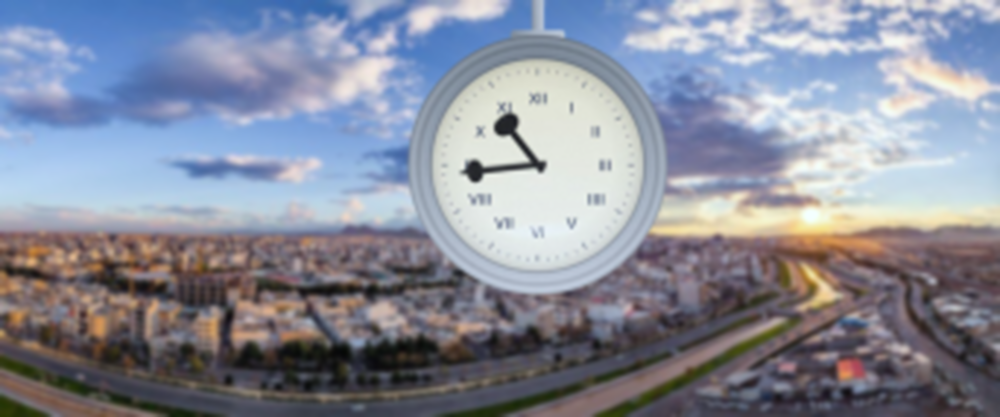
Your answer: 10,44
